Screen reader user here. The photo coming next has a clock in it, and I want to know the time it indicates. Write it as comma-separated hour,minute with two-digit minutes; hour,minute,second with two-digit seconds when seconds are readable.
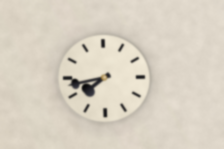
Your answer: 7,43
